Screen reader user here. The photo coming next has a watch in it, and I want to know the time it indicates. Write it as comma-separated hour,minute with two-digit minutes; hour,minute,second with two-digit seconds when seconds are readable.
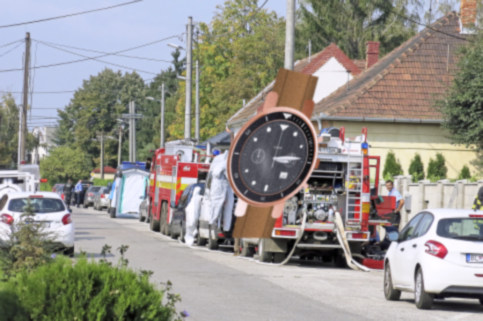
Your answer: 3,14
